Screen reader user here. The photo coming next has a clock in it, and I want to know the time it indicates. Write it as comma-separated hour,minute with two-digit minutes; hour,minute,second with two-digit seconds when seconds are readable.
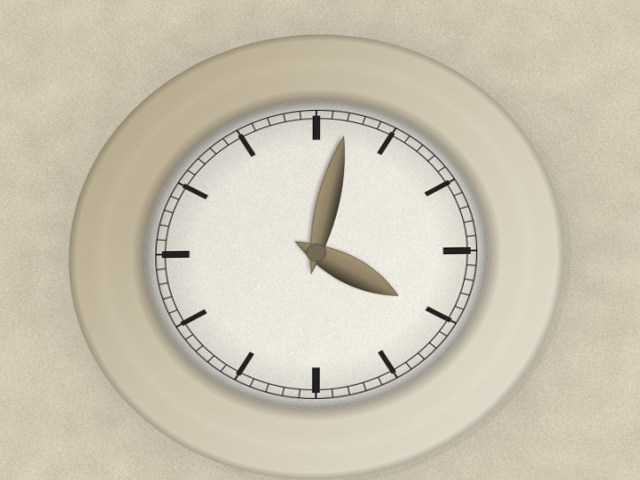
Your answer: 4,02
